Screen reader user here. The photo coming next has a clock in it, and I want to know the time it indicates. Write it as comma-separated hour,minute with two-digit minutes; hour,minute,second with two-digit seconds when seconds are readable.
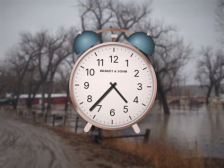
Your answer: 4,37
